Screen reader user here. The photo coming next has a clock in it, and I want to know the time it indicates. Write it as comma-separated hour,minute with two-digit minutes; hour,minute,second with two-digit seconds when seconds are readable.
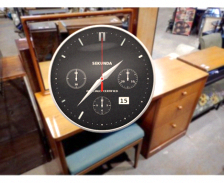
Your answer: 1,37
